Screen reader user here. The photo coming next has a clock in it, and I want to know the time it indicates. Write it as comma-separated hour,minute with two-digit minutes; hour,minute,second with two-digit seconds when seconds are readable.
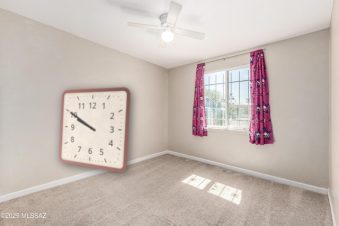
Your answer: 9,50
